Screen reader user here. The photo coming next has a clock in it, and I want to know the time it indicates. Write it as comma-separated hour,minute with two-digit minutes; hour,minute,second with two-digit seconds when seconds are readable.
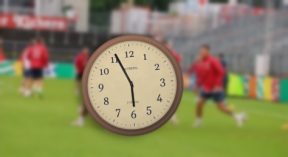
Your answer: 5,56
